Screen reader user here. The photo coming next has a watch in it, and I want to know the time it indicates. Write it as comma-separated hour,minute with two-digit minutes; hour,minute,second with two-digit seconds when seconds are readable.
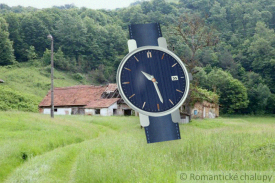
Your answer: 10,28
